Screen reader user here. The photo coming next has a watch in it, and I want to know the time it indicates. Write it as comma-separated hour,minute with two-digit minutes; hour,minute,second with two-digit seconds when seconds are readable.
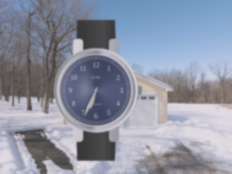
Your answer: 6,34
